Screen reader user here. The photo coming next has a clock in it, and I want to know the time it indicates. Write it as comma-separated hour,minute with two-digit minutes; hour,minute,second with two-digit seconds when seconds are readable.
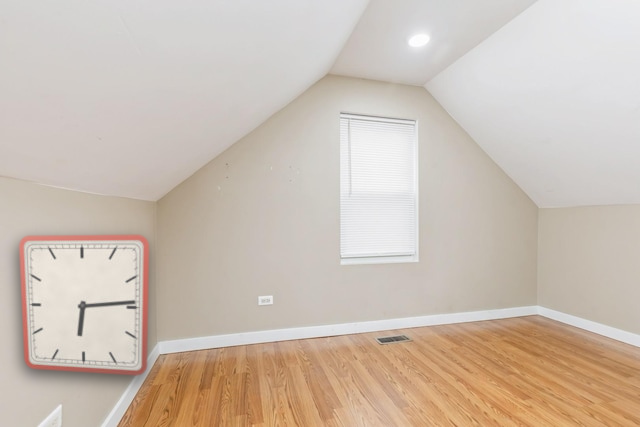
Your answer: 6,14
